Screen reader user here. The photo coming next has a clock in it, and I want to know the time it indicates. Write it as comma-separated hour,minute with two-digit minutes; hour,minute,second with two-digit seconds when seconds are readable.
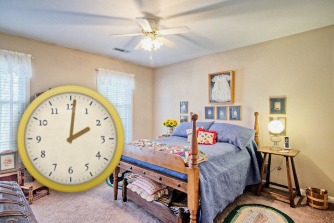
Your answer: 2,01
